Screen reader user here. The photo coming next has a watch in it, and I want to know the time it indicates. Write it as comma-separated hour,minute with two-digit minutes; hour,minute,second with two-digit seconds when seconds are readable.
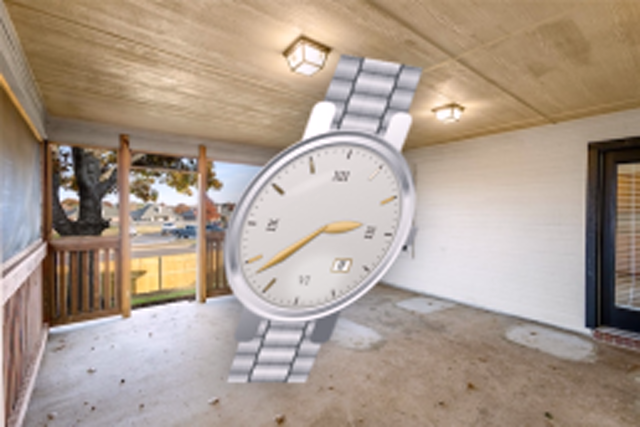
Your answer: 2,38
